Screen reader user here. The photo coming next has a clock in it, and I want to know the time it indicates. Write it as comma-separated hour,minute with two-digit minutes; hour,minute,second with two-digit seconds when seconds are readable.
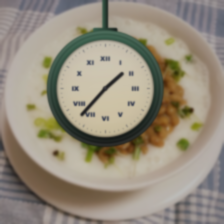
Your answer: 1,37
